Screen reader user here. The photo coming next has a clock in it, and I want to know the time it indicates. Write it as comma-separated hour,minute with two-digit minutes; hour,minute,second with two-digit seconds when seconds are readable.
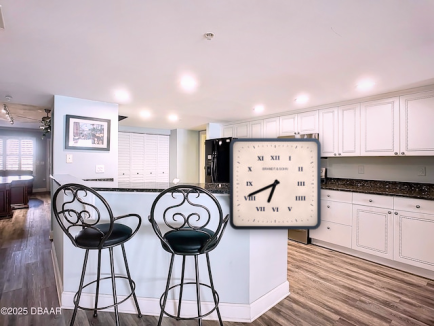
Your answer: 6,41
